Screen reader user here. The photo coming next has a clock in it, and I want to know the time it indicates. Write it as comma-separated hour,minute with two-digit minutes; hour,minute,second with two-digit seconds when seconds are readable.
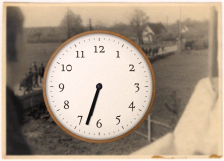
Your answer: 6,33
